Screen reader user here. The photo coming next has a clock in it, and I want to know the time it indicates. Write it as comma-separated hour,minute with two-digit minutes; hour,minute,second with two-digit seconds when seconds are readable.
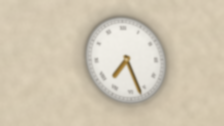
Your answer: 7,27
